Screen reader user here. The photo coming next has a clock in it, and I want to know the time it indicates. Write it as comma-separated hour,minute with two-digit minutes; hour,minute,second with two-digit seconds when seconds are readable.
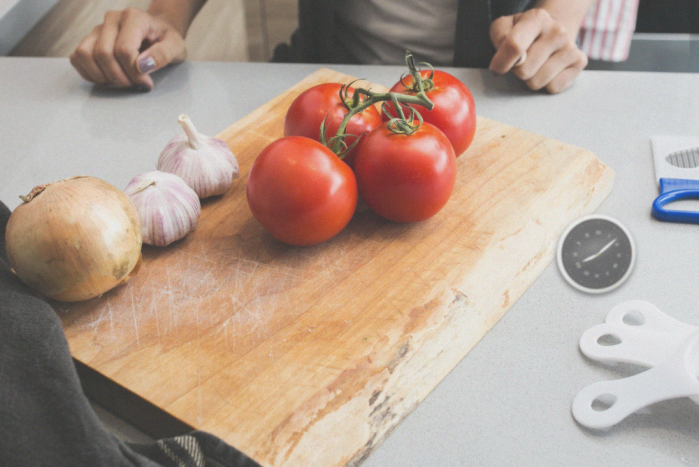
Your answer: 8,08
